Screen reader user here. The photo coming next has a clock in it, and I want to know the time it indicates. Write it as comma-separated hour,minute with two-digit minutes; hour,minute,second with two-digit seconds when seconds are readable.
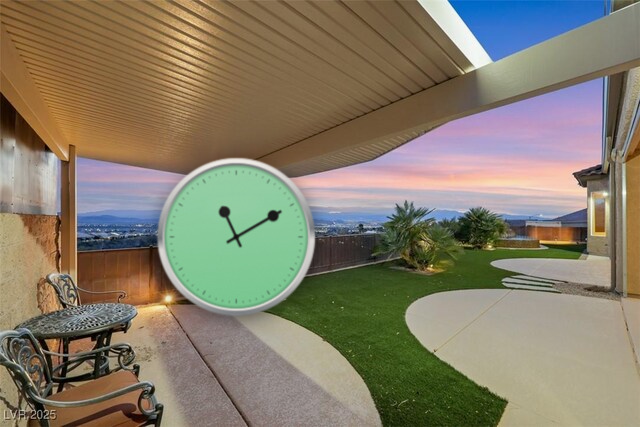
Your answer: 11,10
